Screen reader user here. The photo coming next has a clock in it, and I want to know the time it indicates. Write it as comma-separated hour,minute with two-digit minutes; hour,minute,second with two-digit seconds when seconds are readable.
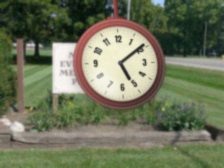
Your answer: 5,09
